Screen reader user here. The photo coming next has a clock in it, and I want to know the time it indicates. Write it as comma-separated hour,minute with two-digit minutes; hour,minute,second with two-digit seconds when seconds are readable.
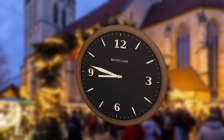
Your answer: 8,47
